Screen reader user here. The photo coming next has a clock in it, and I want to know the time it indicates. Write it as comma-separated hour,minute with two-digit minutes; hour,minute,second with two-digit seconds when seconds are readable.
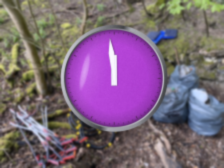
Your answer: 11,59
